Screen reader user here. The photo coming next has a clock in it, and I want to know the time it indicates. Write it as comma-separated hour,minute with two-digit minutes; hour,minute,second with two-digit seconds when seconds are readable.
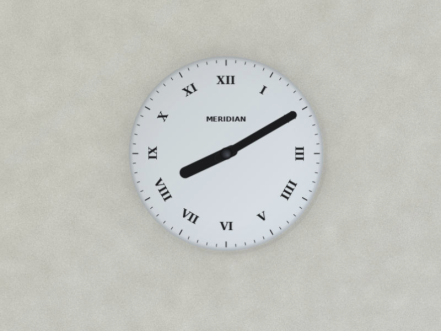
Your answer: 8,10
